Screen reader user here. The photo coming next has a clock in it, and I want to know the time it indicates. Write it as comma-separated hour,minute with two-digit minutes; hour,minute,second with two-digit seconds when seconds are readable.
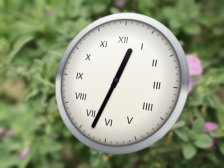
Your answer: 12,33
